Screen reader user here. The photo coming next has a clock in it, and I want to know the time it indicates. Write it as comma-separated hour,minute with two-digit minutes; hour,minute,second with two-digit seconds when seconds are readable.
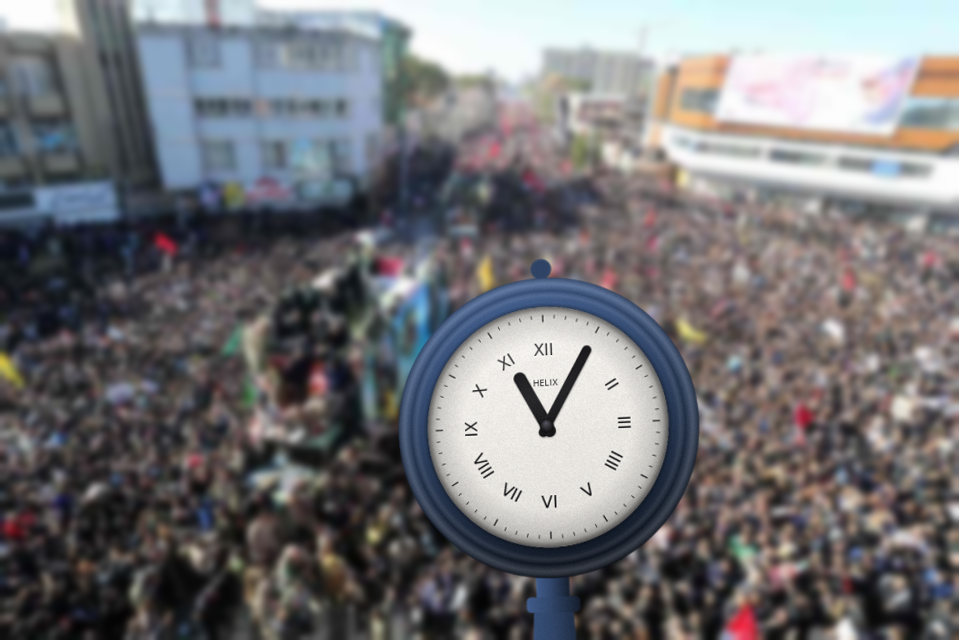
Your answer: 11,05
